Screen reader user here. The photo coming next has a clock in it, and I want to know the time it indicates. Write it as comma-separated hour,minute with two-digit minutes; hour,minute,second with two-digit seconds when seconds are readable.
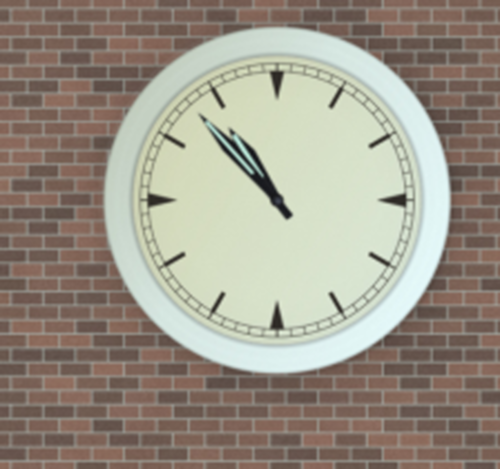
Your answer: 10,53
